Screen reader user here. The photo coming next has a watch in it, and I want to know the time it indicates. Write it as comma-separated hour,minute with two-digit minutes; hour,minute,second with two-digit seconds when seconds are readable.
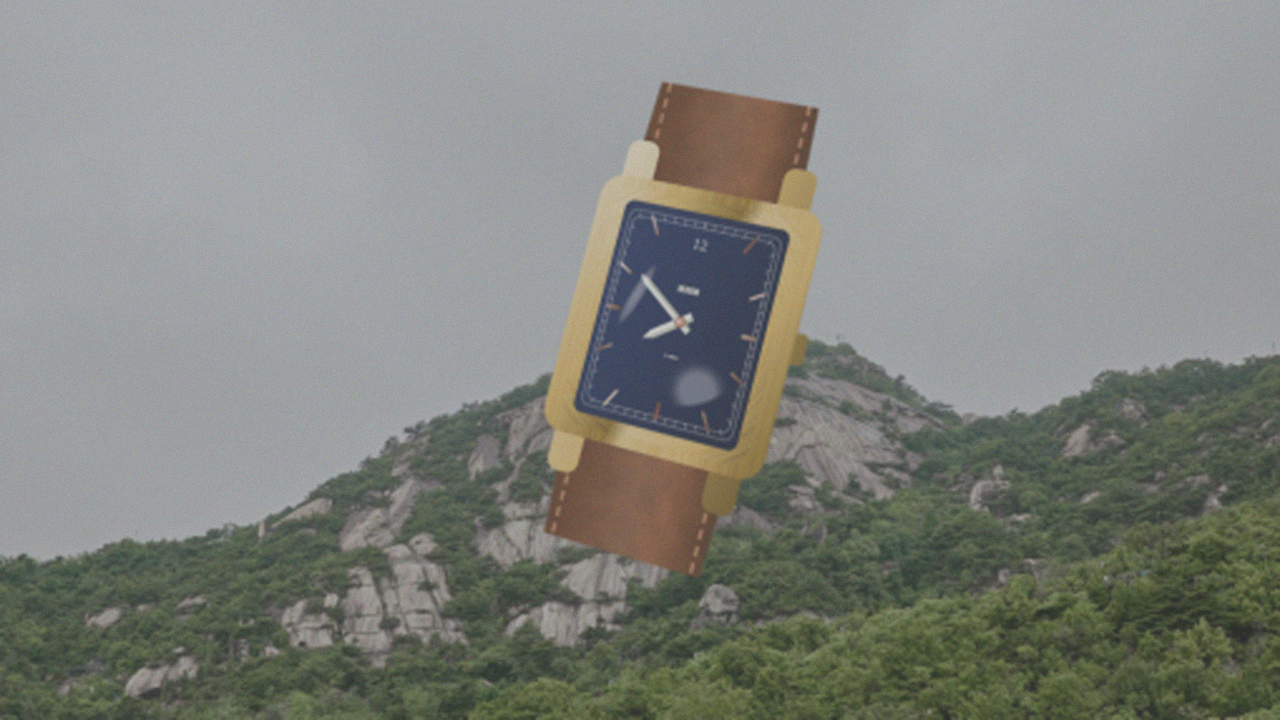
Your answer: 7,51
